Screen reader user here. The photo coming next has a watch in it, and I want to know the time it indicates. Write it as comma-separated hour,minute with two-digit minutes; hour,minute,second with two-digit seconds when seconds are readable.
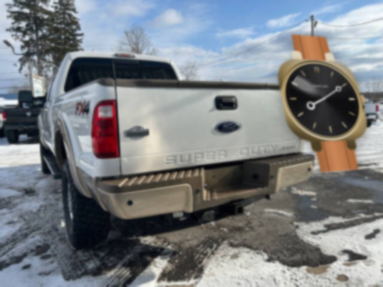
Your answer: 8,10
